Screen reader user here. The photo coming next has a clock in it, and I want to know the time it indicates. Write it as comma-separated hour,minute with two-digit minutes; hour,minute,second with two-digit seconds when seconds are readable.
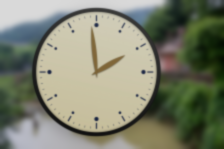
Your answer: 1,59
